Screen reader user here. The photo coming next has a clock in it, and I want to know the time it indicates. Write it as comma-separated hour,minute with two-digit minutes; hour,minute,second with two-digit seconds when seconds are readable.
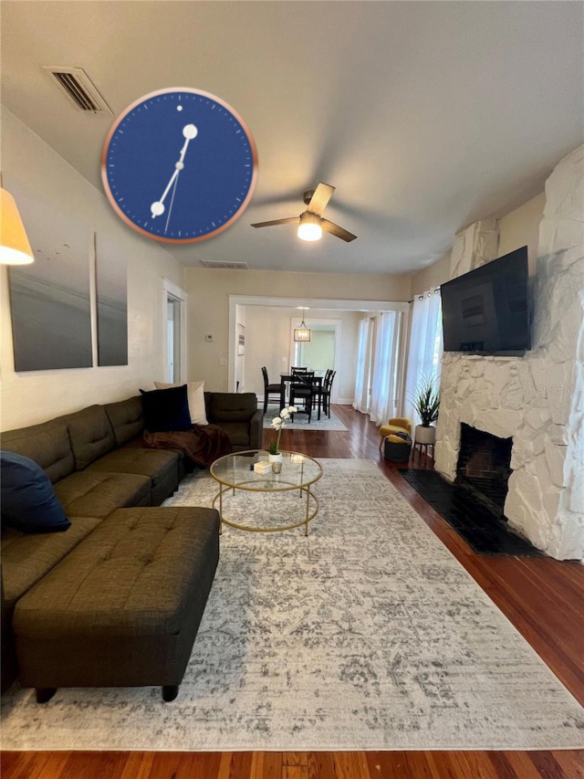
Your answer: 12,34,32
